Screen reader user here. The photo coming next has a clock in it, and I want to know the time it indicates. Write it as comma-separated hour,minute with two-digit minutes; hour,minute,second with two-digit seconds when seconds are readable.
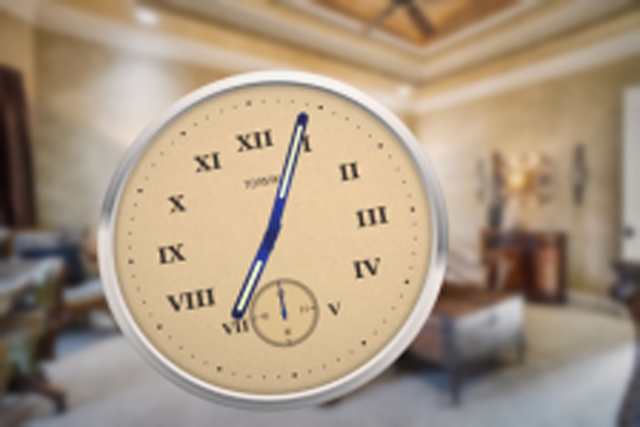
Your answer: 7,04
